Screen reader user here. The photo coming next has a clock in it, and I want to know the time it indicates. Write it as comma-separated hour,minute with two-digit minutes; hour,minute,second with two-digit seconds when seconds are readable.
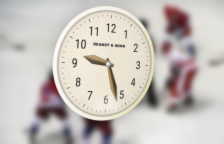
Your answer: 9,27
